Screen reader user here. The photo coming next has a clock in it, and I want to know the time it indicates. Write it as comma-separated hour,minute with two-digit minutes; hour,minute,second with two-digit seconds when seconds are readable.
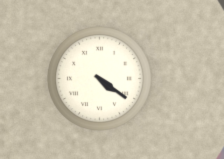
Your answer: 4,21
